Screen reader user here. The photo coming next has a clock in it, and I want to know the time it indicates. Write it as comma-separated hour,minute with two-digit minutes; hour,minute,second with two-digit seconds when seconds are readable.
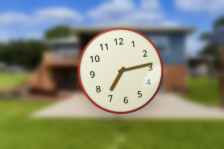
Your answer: 7,14
